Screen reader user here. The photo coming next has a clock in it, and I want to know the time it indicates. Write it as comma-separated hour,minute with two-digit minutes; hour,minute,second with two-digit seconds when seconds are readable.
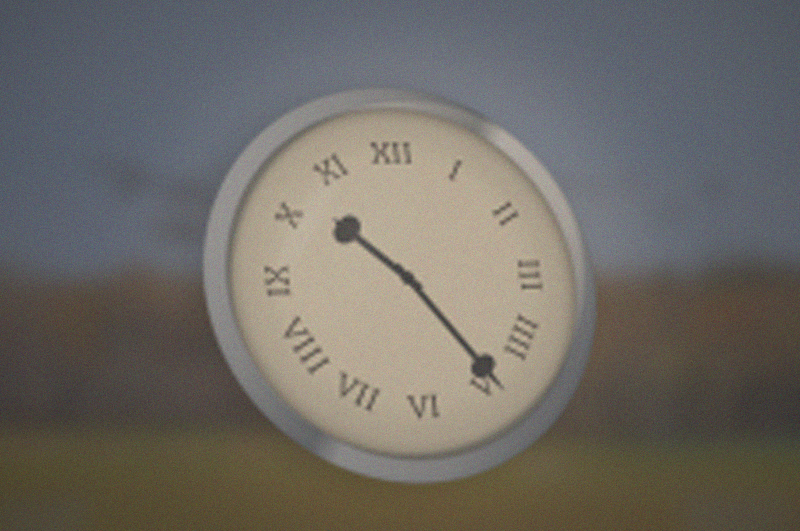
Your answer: 10,24
